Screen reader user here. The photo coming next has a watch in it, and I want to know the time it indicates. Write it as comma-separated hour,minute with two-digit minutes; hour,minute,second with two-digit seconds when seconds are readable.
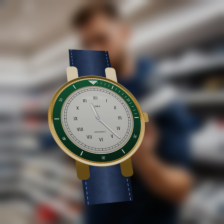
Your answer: 11,23
